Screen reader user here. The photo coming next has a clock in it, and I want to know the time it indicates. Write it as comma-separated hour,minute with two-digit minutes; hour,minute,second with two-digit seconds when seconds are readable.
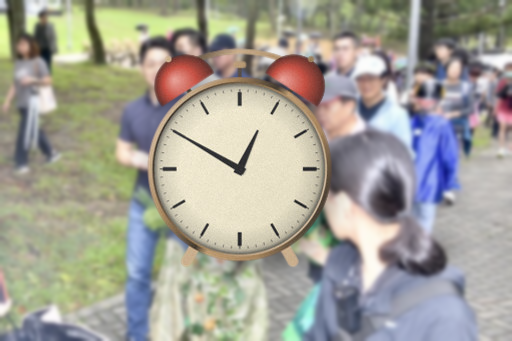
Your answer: 12,50
